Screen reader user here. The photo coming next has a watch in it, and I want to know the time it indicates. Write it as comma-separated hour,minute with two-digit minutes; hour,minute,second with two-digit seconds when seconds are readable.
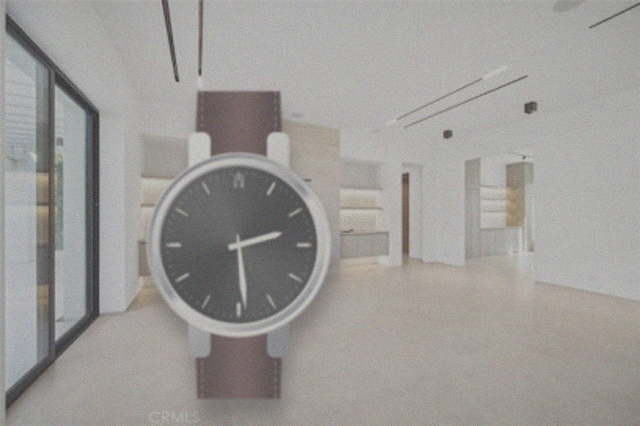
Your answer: 2,29
